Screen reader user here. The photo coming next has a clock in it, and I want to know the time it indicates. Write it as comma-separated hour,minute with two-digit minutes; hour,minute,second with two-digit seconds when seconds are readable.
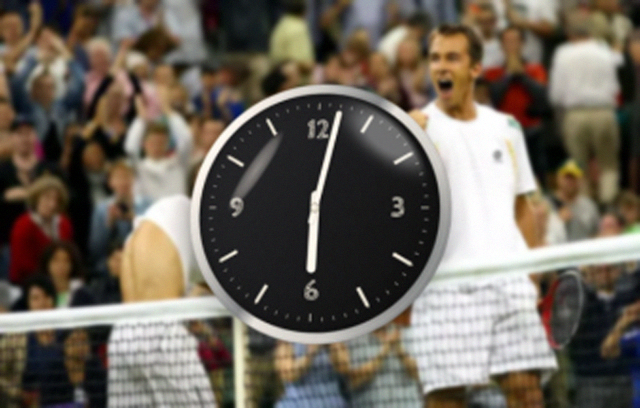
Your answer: 6,02
